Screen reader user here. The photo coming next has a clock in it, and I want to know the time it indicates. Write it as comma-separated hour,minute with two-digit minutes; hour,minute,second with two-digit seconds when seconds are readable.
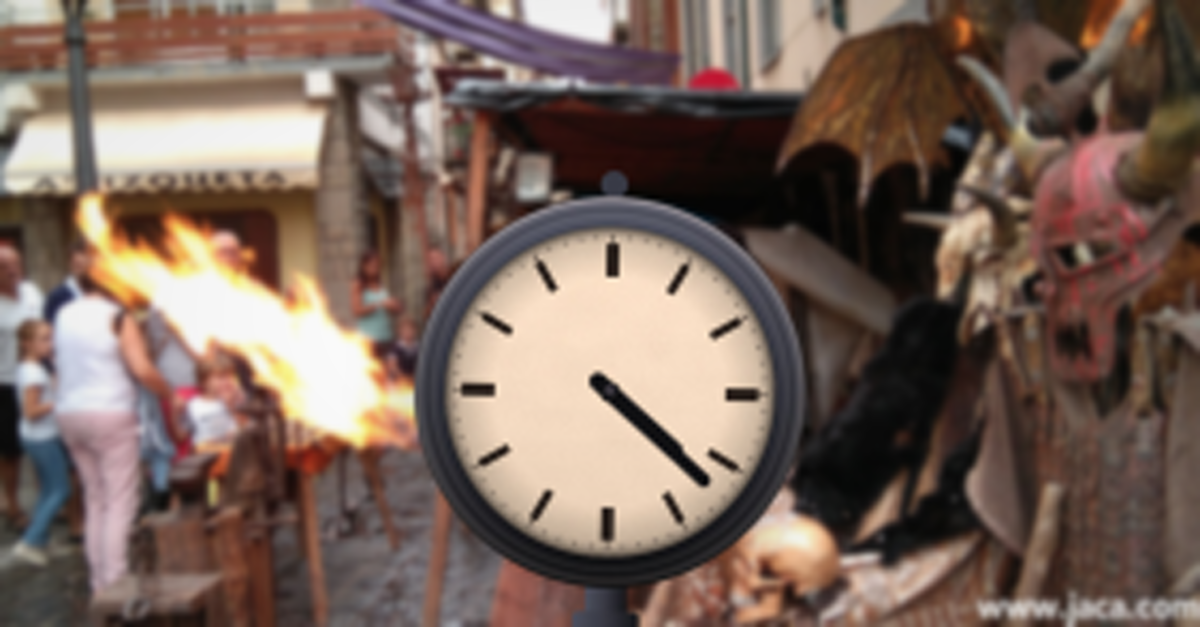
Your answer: 4,22
